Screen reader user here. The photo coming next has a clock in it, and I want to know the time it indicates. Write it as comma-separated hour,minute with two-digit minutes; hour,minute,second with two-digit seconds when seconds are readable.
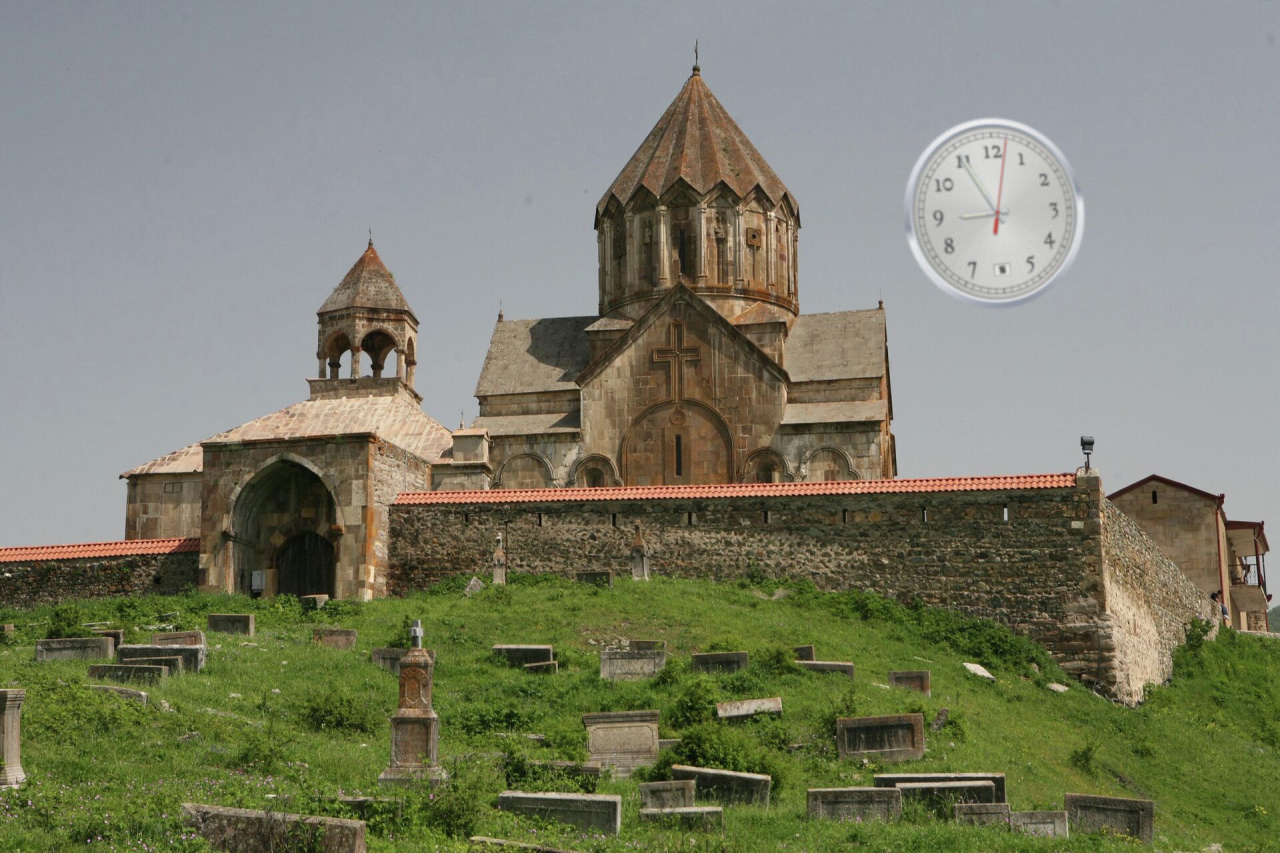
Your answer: 8,55,02
